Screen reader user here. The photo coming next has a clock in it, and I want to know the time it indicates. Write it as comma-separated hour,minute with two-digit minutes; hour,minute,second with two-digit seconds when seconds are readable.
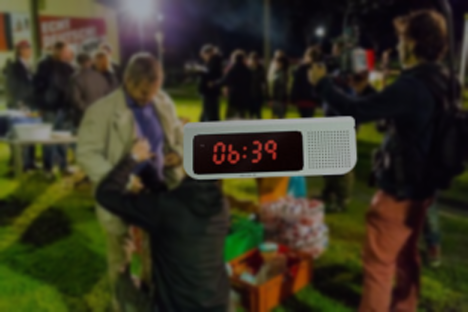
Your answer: 6,39
